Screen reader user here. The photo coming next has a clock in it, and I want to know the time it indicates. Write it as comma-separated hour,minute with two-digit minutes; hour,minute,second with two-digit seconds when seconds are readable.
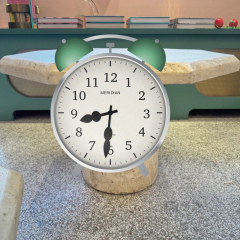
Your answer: 8,31
